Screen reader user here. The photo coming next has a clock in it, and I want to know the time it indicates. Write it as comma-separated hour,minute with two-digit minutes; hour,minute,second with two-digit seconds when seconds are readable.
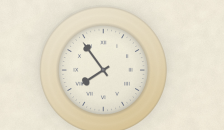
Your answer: 7,54
